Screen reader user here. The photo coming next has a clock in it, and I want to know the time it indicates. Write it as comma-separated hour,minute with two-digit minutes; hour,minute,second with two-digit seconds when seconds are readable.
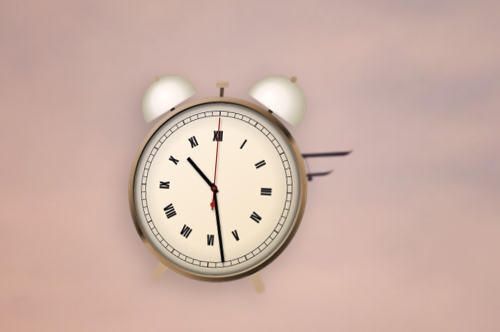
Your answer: 10,28,00
